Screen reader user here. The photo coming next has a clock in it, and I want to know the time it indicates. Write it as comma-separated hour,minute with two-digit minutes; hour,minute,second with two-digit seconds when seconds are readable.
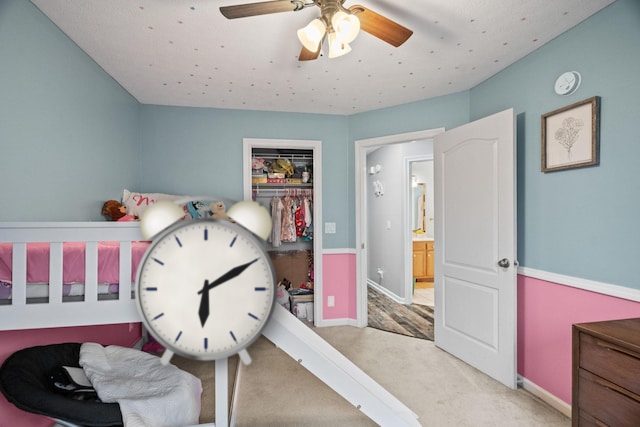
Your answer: 6,10
